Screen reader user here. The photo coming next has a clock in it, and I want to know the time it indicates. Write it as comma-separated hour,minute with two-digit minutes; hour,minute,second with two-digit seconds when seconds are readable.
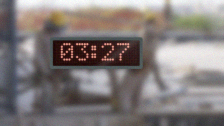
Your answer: 3,27
